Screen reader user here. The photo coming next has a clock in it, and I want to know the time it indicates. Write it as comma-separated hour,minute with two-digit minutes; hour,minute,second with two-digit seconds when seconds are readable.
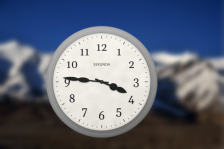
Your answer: 3,46
